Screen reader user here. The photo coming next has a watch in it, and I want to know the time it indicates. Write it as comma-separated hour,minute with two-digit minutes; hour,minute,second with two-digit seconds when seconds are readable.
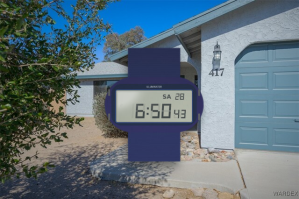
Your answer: 6,50,43
